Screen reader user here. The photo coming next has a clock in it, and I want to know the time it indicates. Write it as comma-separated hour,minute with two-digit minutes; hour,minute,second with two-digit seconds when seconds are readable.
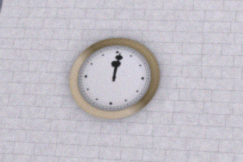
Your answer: 12,01
